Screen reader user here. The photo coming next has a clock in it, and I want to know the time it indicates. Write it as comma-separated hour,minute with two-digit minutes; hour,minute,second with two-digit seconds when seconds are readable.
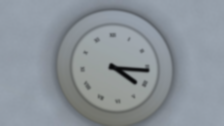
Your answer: 4,16
